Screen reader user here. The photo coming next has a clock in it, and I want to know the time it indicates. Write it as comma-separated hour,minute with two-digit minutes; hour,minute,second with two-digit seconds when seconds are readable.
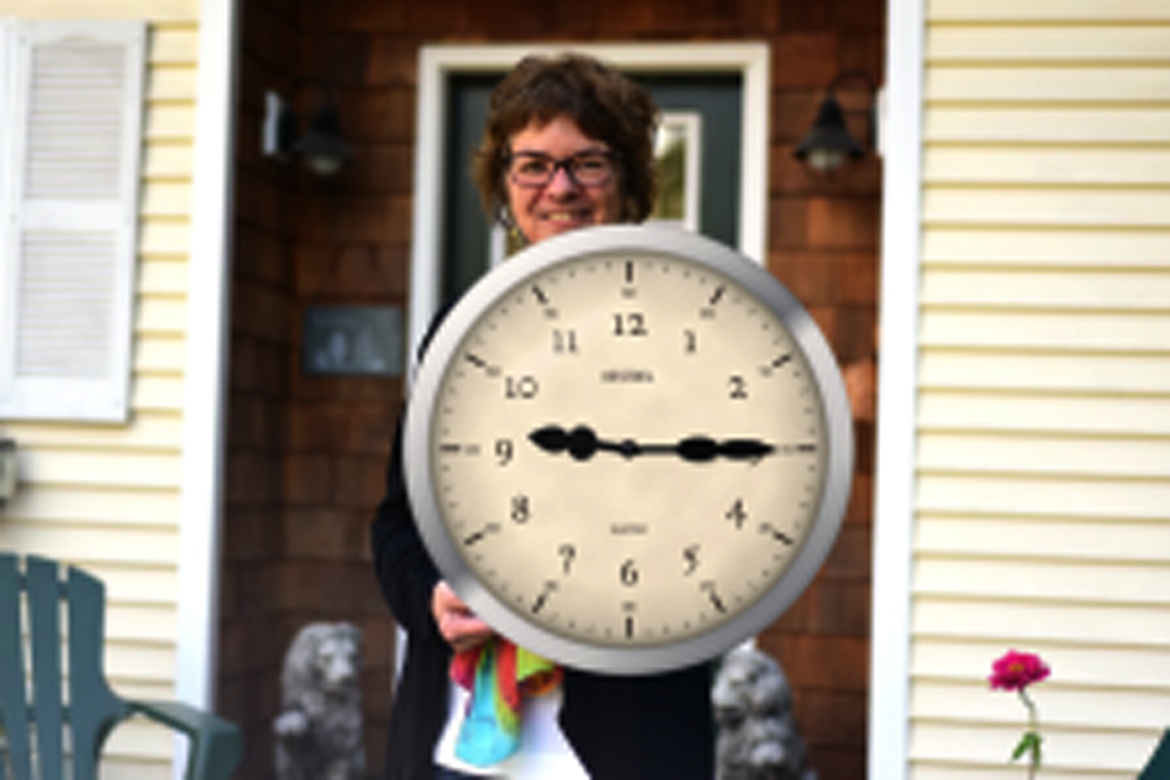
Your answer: 9,15
